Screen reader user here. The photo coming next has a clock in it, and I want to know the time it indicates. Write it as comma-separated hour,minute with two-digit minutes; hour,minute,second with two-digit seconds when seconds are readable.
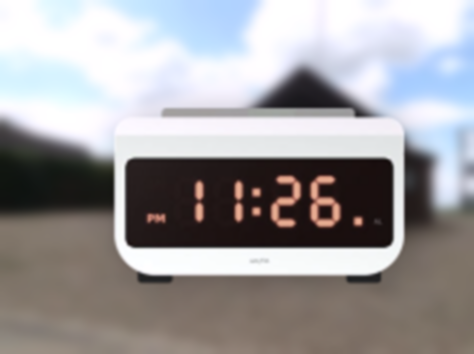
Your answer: 11,26
